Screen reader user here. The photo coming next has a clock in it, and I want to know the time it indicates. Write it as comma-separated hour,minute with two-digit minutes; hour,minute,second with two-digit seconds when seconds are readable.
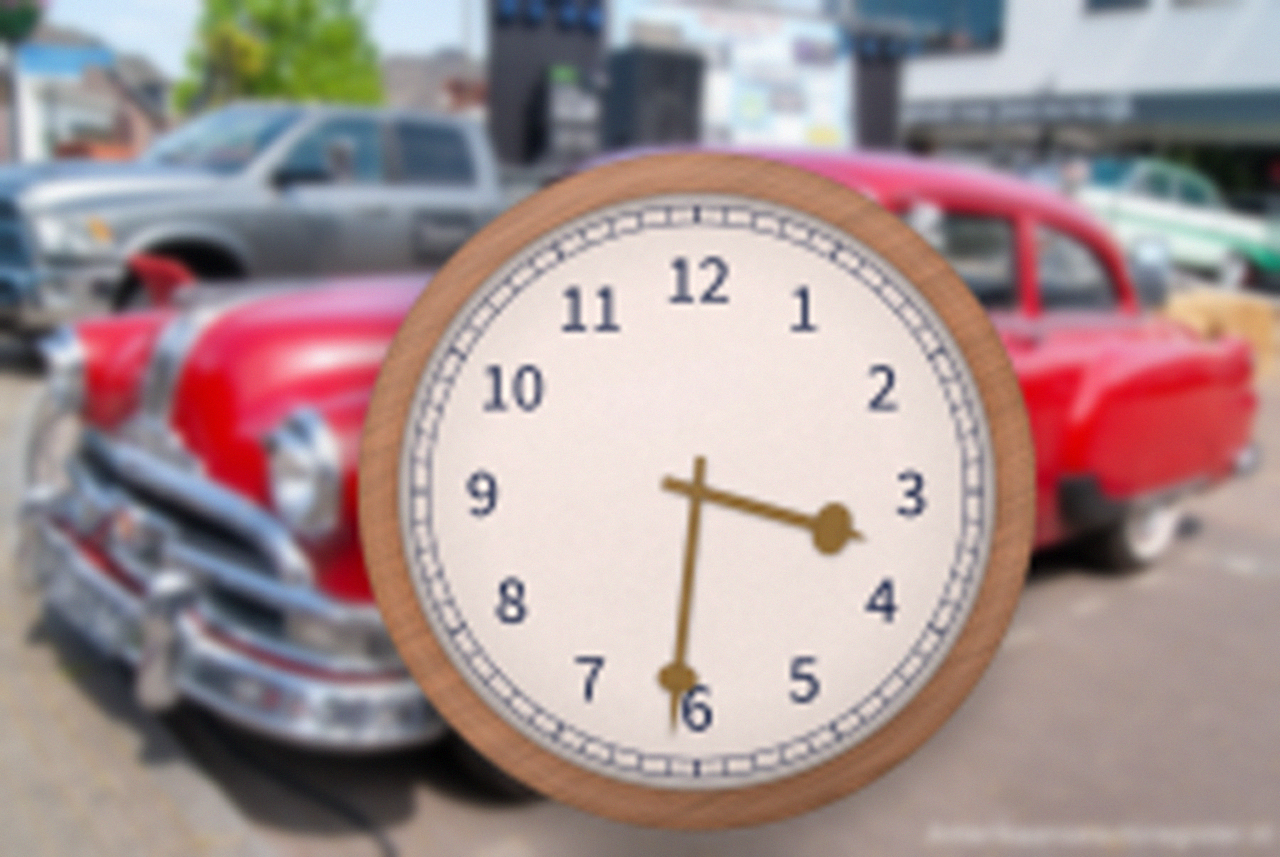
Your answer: 3,31
